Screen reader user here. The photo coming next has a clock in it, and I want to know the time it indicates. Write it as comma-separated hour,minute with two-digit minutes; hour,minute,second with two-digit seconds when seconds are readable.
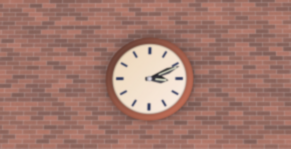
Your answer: 3,11
